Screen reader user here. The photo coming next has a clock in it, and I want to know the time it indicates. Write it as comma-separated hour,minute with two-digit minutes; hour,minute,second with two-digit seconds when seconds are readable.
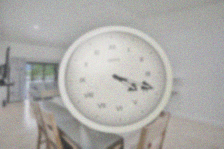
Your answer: 4,19
